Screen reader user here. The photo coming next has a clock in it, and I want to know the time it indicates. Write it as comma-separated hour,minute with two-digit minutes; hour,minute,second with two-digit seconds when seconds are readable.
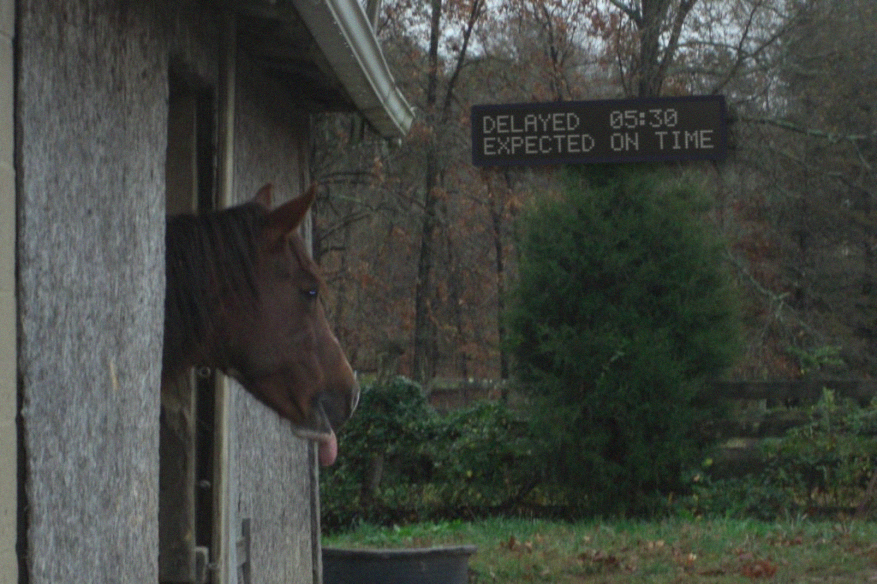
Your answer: 5,30
